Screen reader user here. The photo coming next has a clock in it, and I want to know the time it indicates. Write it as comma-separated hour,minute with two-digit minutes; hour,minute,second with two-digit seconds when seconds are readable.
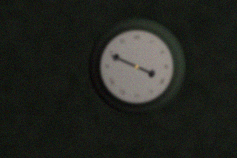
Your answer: 3,49
